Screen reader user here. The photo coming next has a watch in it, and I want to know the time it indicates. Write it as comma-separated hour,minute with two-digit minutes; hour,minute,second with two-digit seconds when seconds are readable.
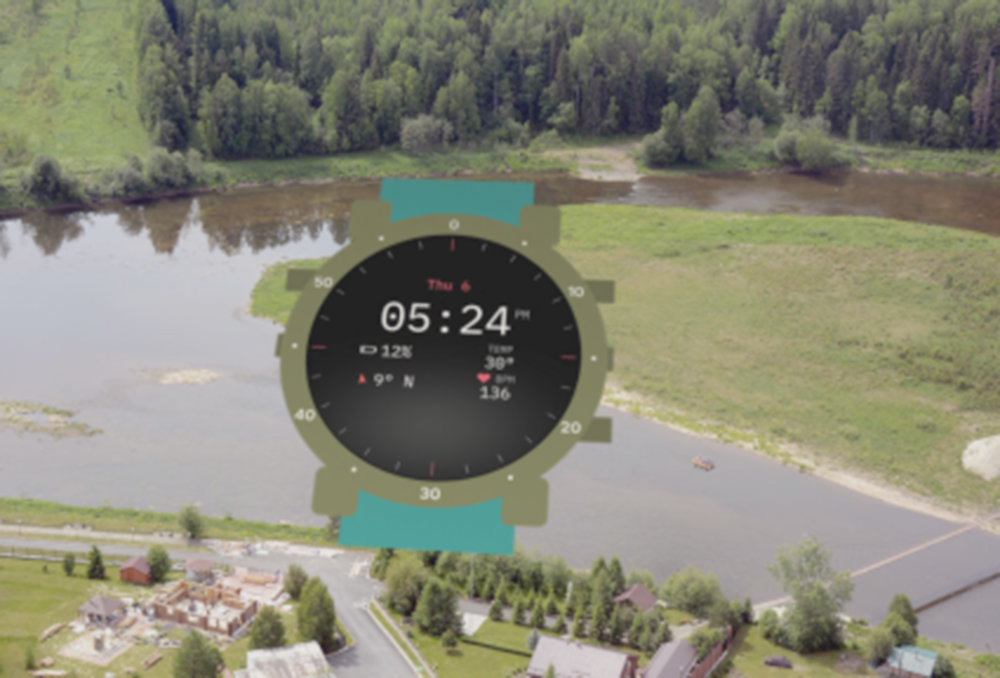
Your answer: 5,24
